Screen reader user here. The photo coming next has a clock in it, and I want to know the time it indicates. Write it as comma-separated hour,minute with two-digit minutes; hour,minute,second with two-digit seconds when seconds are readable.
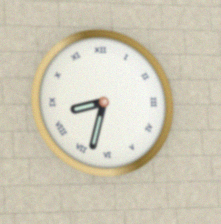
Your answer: 8,33
